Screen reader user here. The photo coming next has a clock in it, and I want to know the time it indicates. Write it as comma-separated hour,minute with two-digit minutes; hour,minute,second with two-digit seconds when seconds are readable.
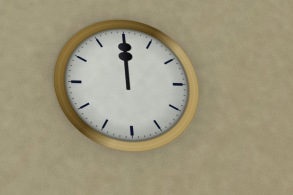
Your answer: 12,00
